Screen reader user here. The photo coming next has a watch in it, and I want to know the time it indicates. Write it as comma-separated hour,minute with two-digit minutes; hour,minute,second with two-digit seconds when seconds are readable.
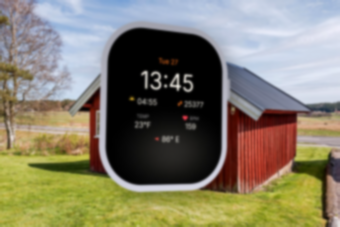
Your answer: 13,45
